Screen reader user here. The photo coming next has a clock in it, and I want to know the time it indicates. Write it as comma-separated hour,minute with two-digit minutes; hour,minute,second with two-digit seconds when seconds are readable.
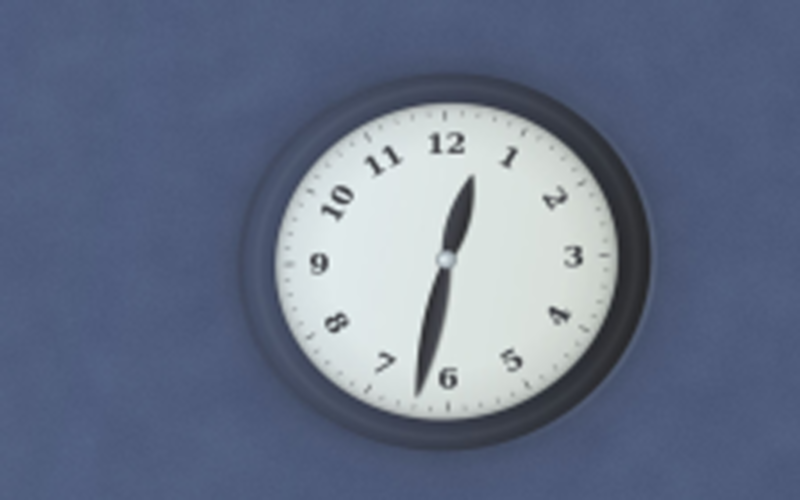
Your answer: 12,32
